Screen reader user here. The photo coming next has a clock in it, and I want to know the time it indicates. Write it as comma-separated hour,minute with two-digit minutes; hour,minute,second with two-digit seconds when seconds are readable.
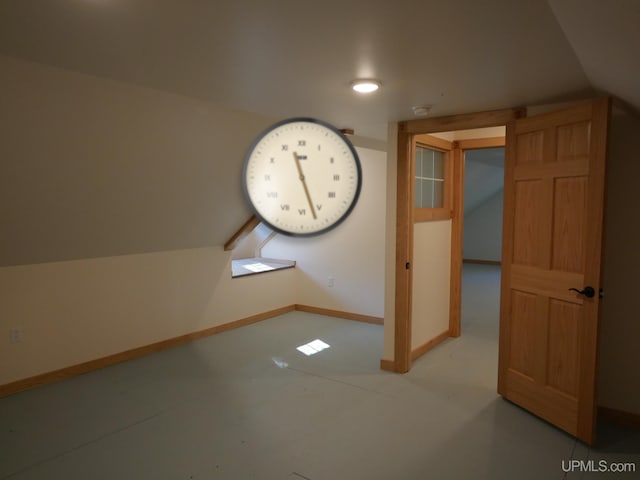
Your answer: 11,27
